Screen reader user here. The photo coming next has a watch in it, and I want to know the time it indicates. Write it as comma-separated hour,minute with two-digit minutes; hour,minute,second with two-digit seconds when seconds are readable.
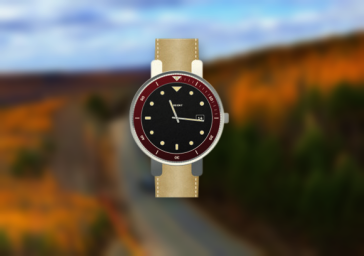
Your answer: 11,16
